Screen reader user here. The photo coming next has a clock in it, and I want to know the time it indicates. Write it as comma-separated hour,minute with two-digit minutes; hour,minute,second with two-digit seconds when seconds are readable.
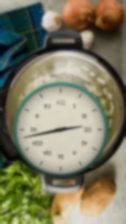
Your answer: 2,43
